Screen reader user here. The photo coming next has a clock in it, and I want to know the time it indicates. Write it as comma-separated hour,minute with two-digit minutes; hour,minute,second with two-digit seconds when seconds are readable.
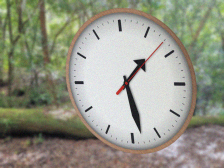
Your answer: 1,28,08
